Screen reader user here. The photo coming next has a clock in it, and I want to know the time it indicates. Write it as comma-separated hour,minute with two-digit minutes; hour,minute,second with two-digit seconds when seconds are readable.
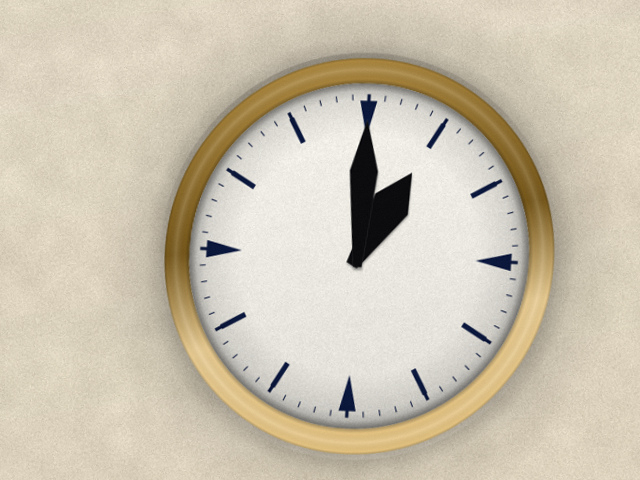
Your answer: 1,00
